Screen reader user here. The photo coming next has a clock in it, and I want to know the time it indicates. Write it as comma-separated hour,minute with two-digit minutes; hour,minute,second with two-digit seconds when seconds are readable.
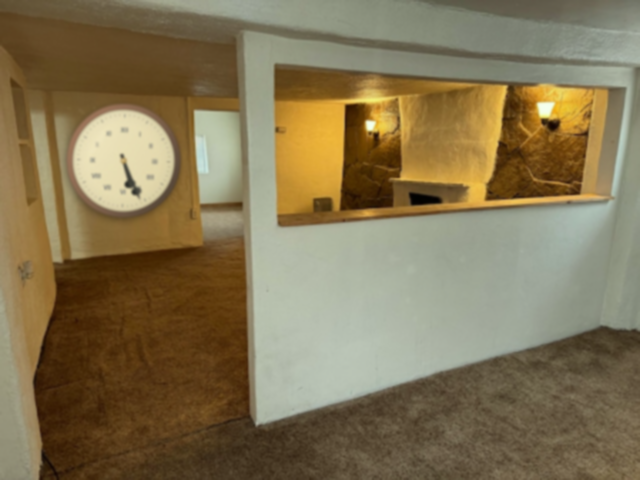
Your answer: 5,26
